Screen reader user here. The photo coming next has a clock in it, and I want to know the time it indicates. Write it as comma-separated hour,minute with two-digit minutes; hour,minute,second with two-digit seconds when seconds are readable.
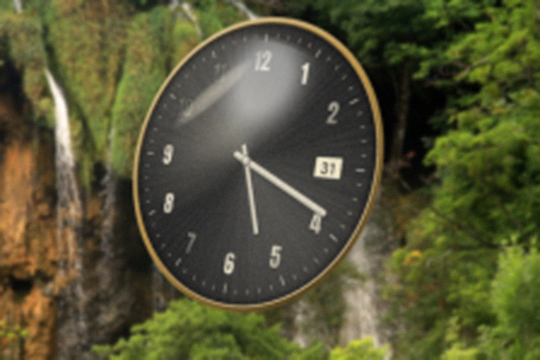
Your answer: 5,19
